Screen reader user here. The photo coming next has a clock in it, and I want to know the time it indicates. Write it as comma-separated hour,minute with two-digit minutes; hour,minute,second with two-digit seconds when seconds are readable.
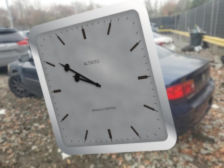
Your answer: 9,51
